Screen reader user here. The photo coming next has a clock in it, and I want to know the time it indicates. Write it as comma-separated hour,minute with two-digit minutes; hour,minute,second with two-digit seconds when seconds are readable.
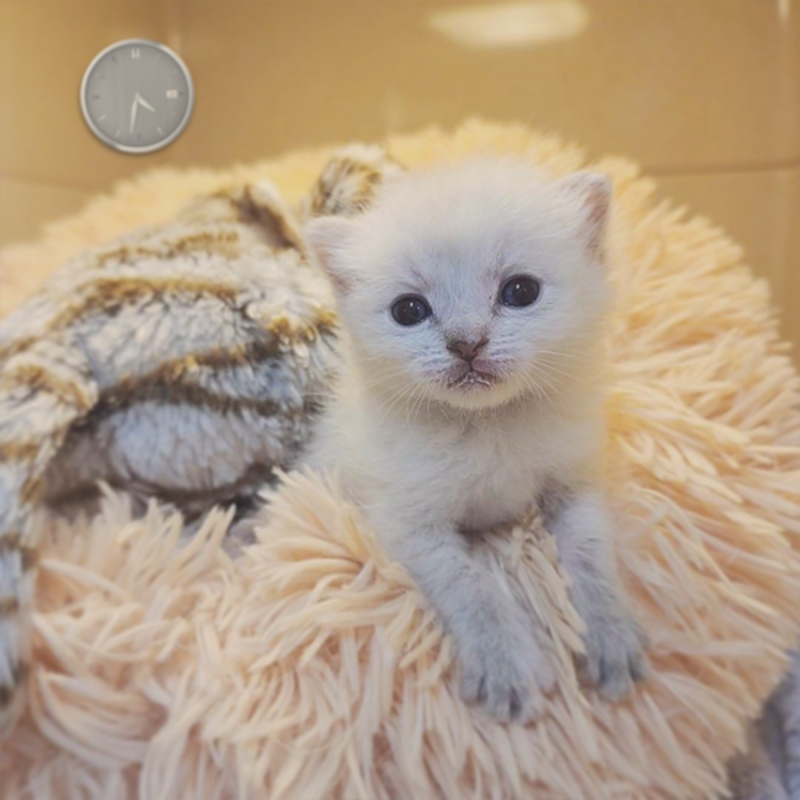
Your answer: 4,32
